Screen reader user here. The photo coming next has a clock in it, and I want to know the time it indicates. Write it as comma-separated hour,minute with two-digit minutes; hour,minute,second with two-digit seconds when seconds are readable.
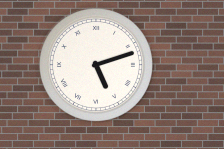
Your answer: 5,12
